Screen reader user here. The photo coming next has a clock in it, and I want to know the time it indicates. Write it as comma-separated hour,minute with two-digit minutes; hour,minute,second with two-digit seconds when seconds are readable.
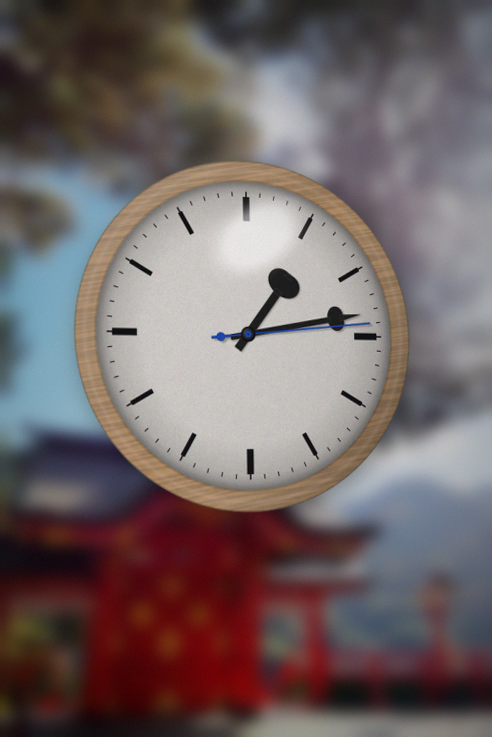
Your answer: 1,13,14
